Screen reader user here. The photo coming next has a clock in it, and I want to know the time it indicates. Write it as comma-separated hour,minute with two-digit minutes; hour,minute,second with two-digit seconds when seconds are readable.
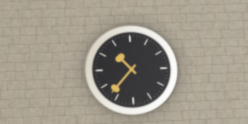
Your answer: 10,37
